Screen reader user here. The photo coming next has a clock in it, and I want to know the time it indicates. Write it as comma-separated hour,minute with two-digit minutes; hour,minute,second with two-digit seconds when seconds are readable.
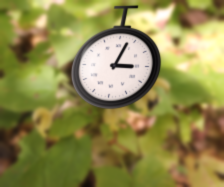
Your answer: 3,03
